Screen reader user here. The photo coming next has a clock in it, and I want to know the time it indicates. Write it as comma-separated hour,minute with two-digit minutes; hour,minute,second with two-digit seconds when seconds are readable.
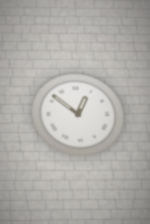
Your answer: 12,52
